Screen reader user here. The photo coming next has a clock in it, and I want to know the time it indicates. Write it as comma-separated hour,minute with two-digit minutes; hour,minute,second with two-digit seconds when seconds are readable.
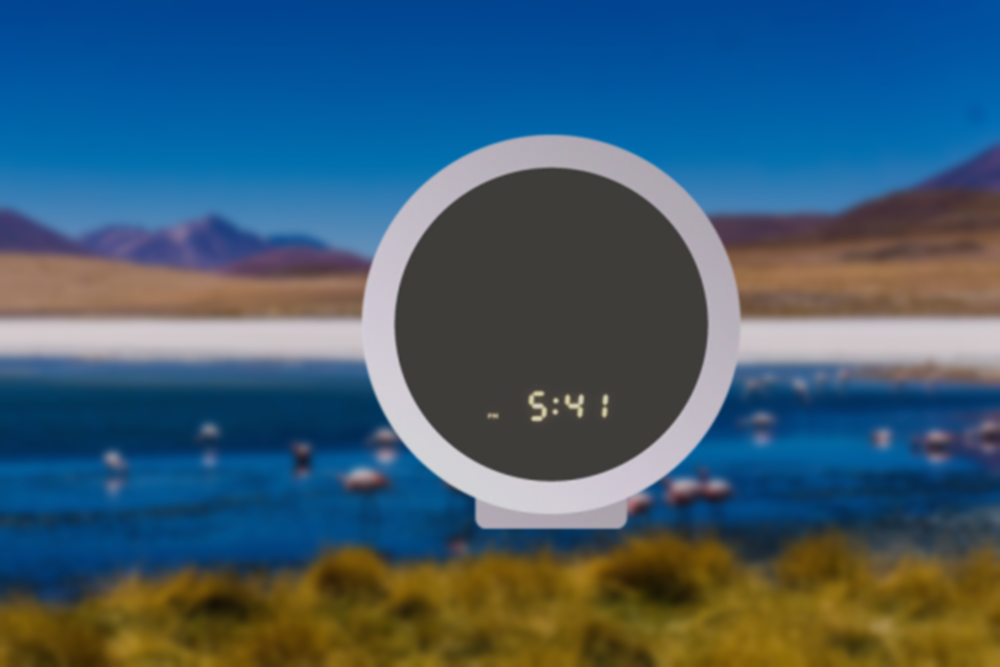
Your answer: 5,41
